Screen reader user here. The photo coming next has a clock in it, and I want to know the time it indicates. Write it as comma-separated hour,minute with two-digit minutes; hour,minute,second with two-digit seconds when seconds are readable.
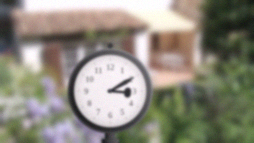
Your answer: 3,10
